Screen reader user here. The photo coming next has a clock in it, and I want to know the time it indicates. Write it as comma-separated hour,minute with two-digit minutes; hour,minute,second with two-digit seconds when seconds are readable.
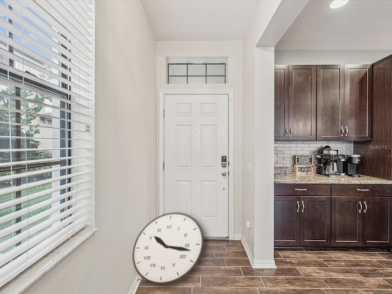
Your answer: 10,17
